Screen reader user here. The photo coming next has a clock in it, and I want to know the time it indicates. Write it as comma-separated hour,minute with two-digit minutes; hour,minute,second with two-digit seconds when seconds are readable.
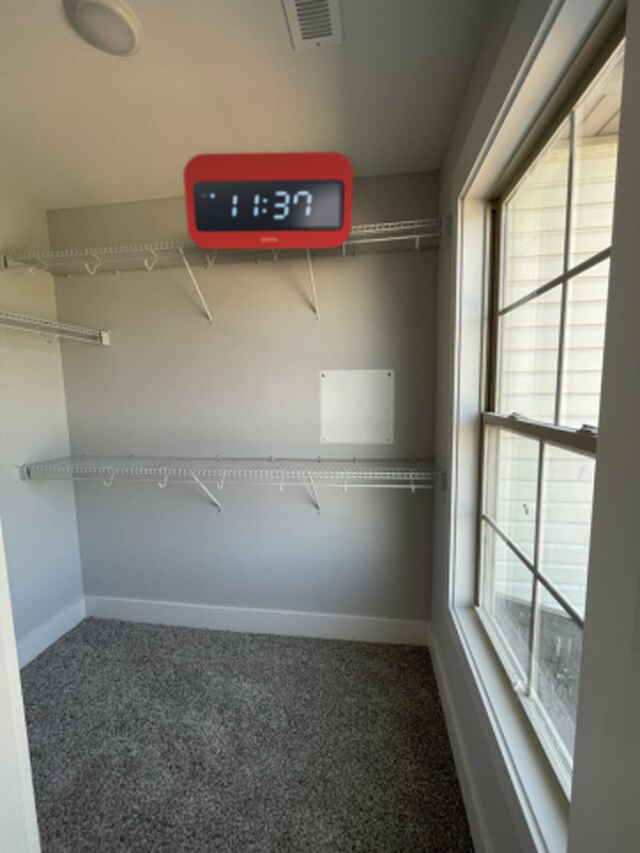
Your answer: 11,37
